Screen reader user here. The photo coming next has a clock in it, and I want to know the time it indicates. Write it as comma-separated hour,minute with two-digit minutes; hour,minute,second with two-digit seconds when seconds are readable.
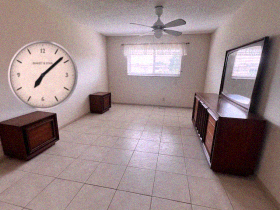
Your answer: 7,08
